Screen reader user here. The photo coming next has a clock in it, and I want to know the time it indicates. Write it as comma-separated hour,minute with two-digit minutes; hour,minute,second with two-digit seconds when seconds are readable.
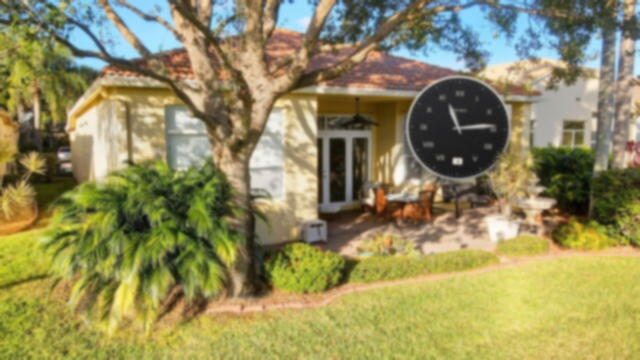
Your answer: 11,14
